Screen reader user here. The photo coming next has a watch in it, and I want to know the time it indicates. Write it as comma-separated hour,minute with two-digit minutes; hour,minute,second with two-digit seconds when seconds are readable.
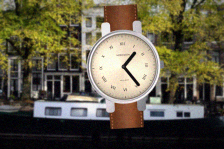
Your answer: 1,24
